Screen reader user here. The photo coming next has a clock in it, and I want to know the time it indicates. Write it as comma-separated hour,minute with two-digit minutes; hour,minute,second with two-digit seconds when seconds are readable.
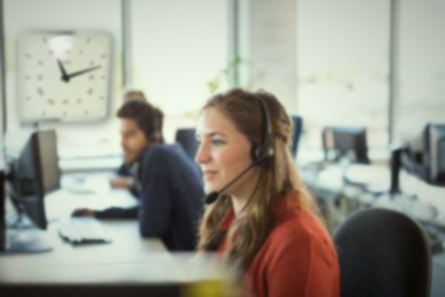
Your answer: 11,12
